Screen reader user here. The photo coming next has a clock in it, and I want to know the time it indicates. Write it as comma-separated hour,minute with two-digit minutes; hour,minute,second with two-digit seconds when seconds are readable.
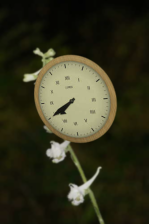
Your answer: 7,40
